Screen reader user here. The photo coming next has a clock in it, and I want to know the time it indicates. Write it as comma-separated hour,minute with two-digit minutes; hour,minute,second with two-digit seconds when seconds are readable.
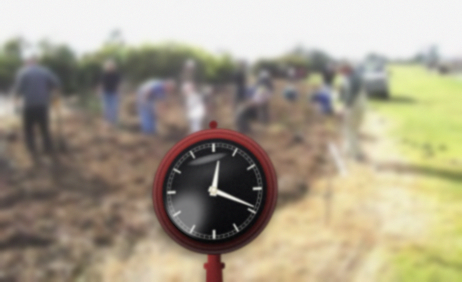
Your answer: 12,19
